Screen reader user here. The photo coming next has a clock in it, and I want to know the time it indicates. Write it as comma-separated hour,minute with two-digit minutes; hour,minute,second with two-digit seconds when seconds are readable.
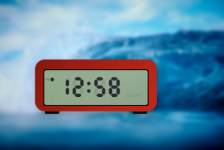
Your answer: 12,58
